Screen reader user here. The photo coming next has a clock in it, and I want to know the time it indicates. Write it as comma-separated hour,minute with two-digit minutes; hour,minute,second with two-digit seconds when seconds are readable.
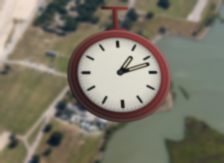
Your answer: 1,12
